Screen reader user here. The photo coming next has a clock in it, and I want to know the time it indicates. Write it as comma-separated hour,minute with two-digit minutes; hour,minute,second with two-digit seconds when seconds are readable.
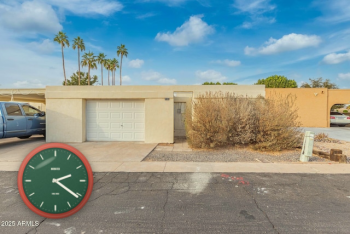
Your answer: 2,21
